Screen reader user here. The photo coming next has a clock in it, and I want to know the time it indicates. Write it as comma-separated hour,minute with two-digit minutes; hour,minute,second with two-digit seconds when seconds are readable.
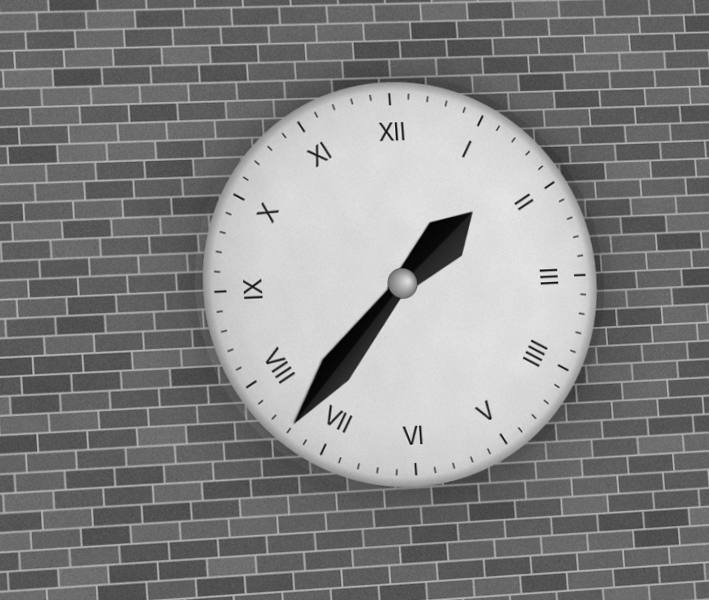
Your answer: 1,37
